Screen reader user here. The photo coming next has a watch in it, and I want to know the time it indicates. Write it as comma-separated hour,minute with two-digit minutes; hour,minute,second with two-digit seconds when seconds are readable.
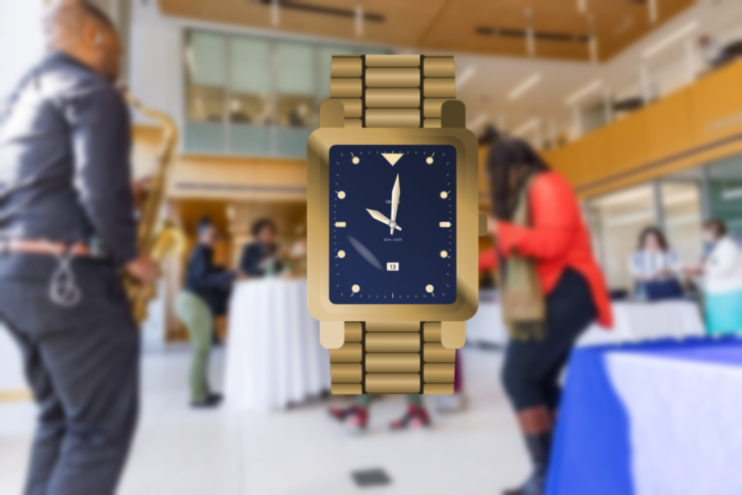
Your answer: 10,01
